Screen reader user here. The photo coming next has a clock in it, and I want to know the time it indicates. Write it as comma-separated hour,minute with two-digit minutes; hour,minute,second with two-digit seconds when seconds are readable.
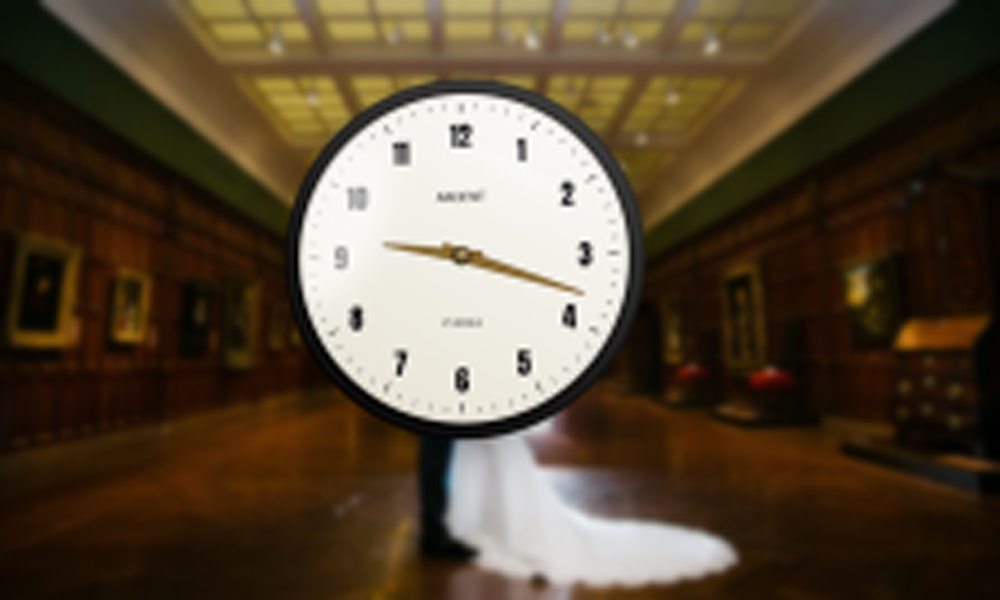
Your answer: 9,18
